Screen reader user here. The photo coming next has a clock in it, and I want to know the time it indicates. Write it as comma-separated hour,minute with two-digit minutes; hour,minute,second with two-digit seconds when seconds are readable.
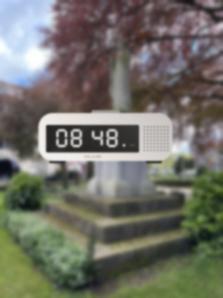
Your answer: 8,48
